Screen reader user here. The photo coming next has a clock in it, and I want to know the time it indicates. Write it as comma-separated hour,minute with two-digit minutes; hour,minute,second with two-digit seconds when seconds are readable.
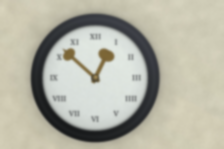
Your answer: 12,52
